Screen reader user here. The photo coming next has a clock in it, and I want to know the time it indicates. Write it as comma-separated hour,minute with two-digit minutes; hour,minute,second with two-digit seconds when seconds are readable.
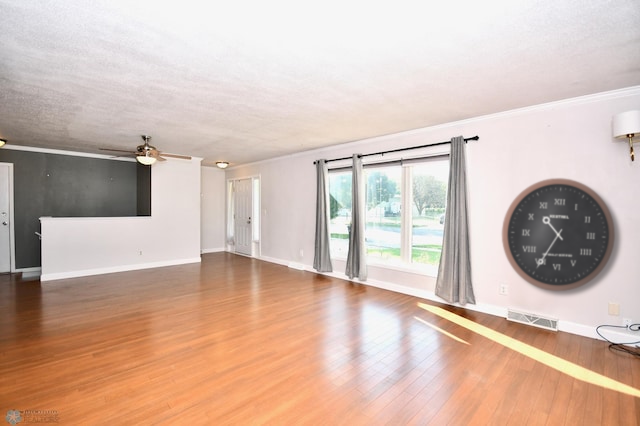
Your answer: 10,35
